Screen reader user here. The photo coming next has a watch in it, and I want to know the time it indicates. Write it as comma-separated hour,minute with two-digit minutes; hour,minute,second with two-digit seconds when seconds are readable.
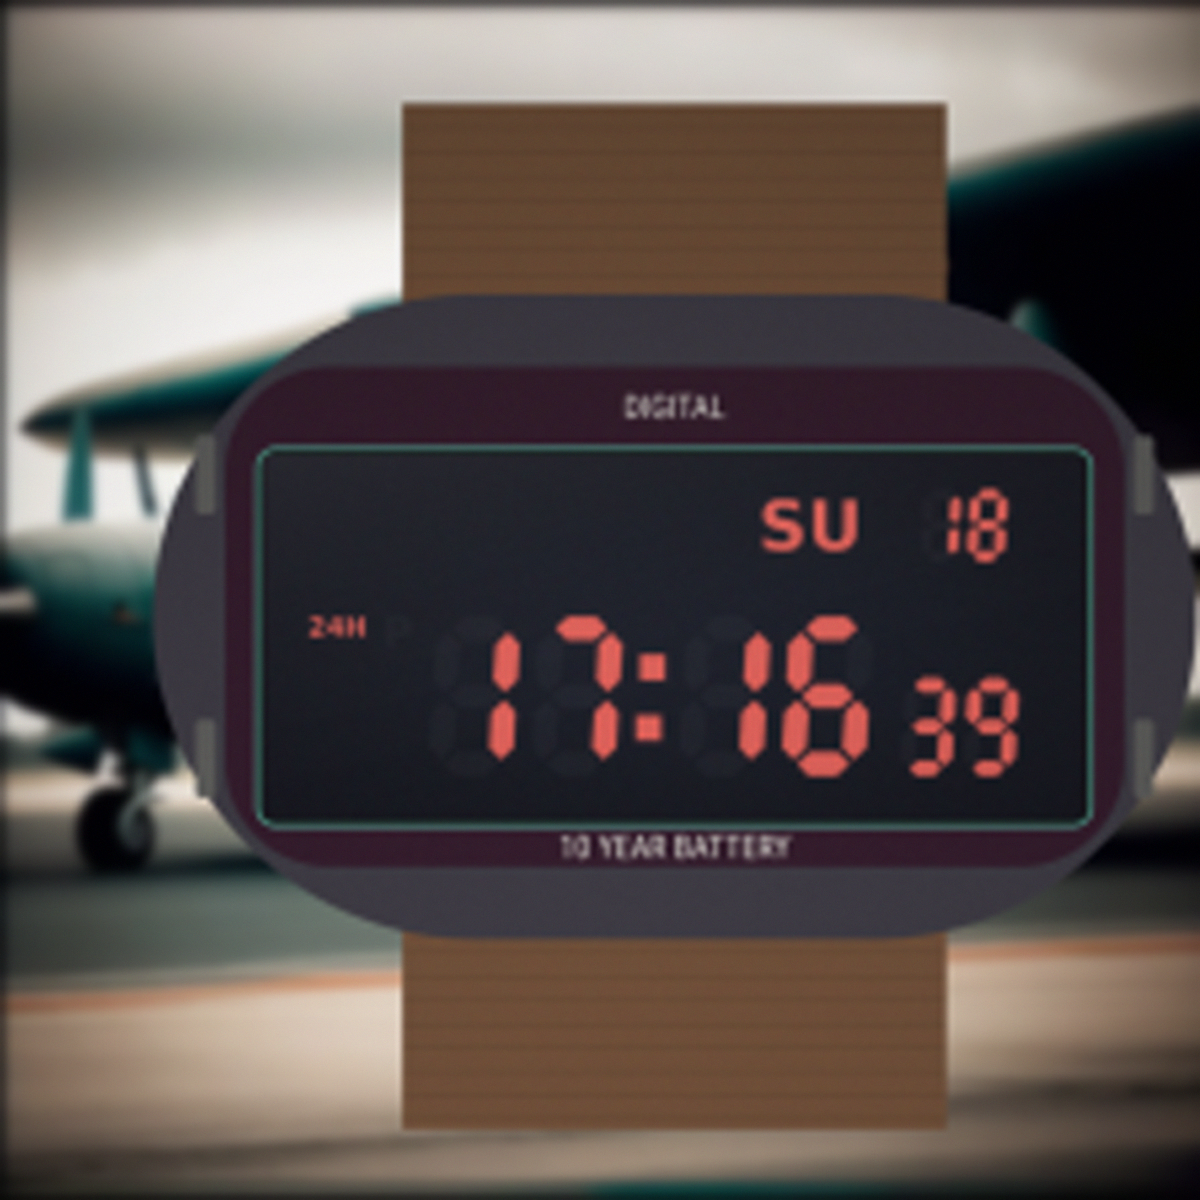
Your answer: 17,16,39
